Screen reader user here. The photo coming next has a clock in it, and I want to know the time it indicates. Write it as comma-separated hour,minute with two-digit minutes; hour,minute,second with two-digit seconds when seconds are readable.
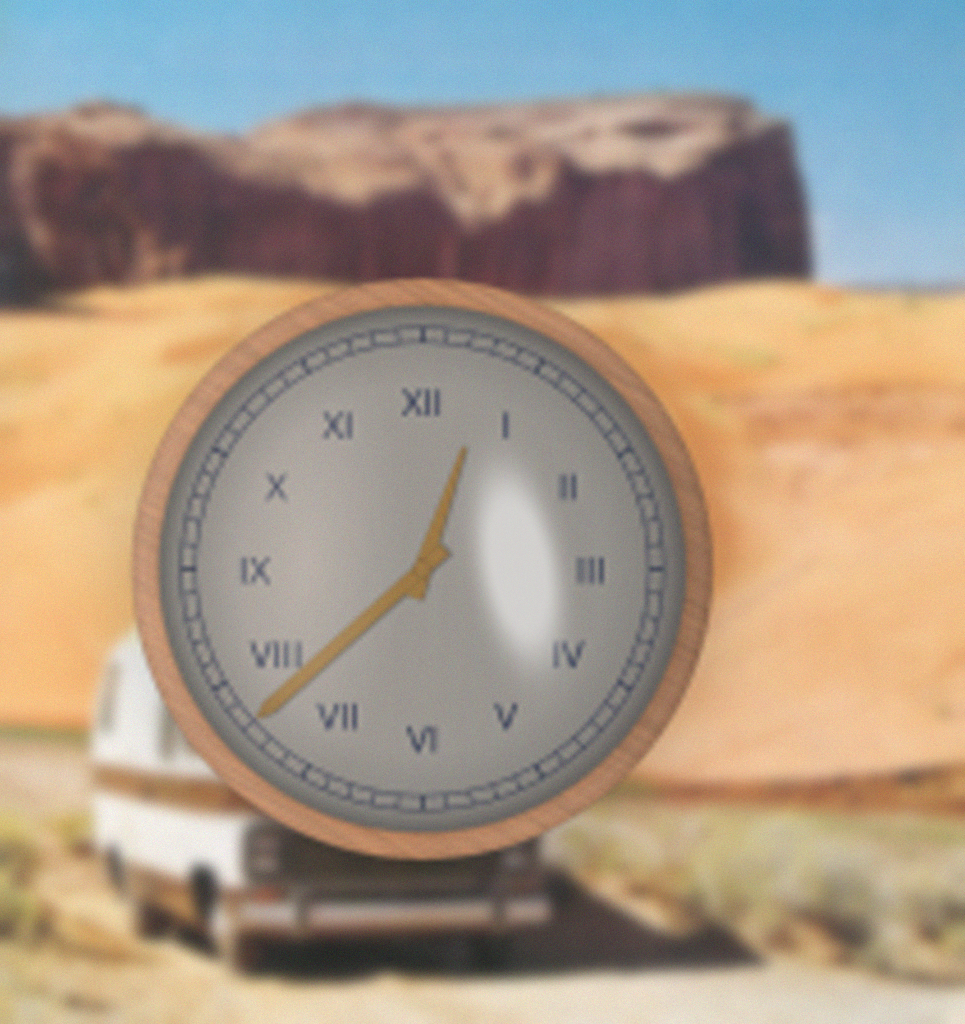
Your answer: 12,38
